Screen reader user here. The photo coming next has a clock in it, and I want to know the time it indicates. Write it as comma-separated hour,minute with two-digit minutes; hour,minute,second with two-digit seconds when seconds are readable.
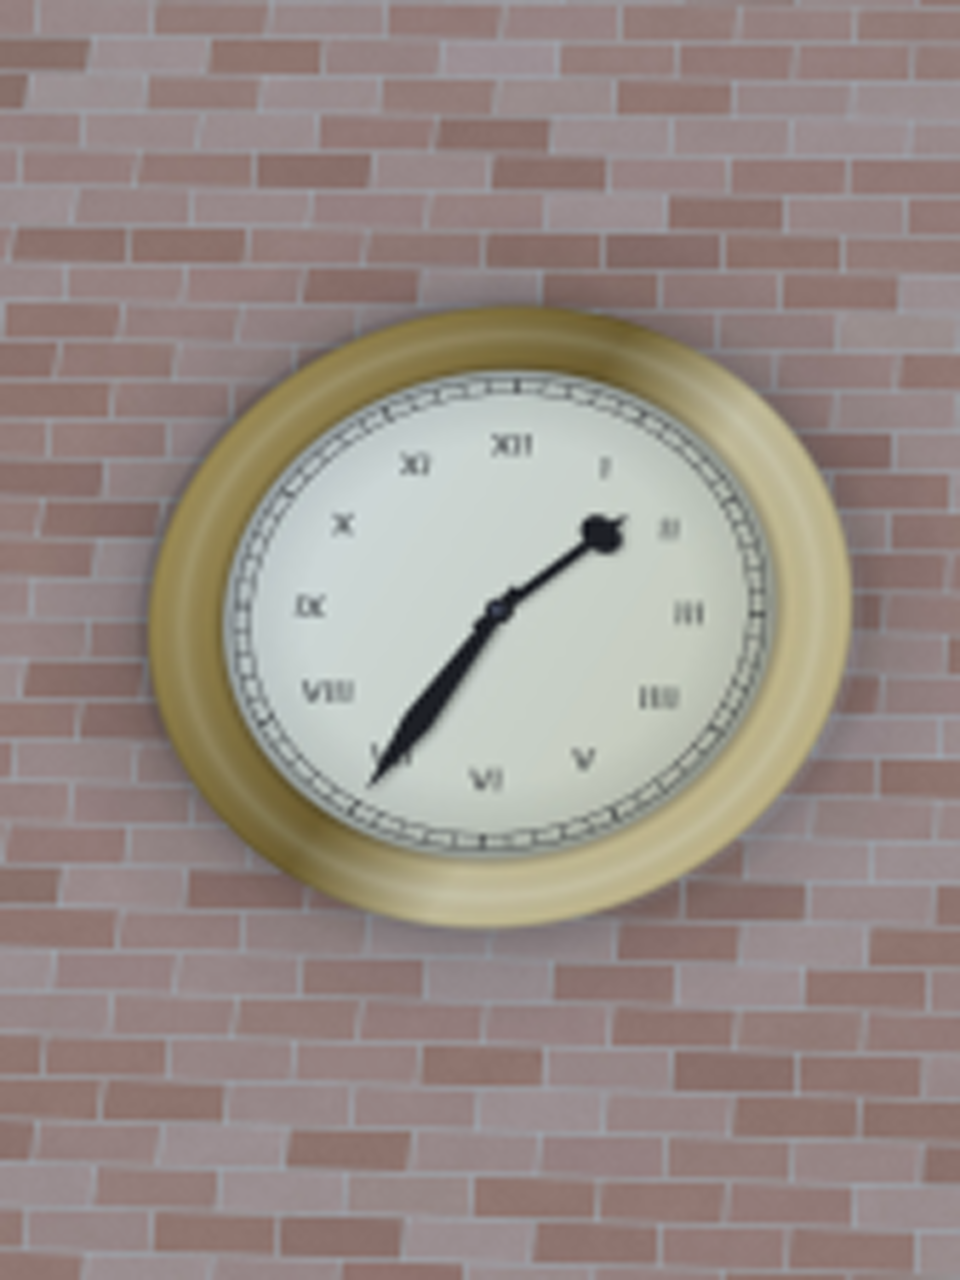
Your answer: 1,35
